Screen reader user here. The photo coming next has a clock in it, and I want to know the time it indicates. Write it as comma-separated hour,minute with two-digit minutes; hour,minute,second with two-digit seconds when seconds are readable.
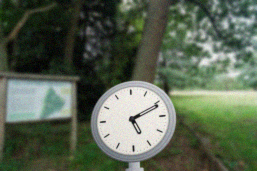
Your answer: 5,11
